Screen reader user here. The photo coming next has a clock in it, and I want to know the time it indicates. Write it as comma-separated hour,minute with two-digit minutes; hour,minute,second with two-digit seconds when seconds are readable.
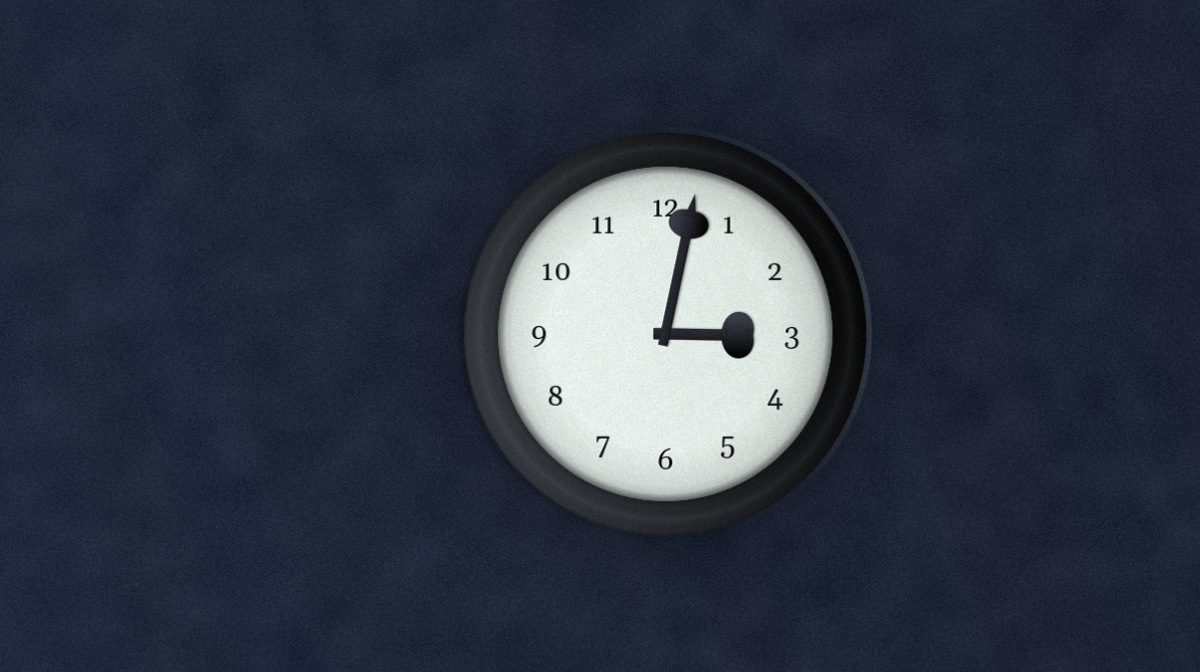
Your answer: 3,02
